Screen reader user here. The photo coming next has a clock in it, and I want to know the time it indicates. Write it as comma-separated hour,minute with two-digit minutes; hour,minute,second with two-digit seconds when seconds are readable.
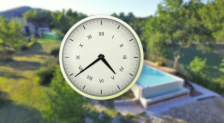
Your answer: 4,39
